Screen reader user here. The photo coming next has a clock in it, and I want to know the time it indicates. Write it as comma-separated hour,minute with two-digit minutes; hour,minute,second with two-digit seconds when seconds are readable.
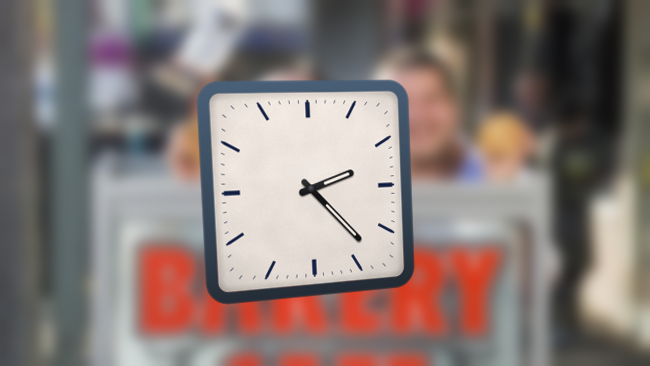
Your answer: 2,23
